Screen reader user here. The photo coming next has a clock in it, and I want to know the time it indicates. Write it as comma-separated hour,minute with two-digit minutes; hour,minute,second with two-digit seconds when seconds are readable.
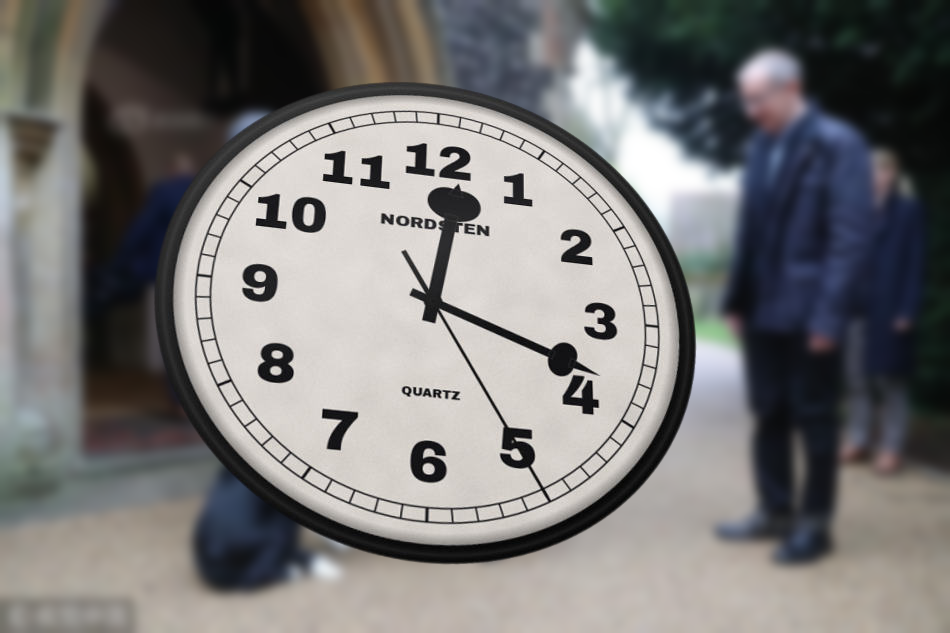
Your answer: 12,18,25
